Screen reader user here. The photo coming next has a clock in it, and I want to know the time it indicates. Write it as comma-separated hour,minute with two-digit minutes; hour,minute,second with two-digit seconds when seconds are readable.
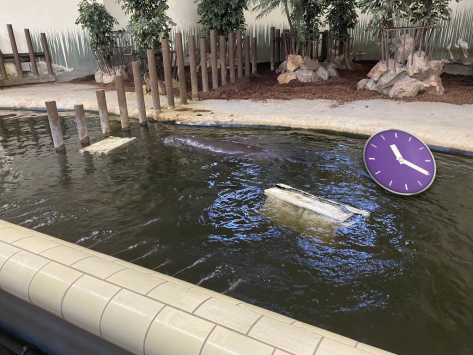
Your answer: 11,20
